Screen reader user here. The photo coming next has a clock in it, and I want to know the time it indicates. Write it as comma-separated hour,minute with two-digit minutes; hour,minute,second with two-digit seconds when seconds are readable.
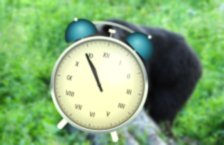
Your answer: 10,54
